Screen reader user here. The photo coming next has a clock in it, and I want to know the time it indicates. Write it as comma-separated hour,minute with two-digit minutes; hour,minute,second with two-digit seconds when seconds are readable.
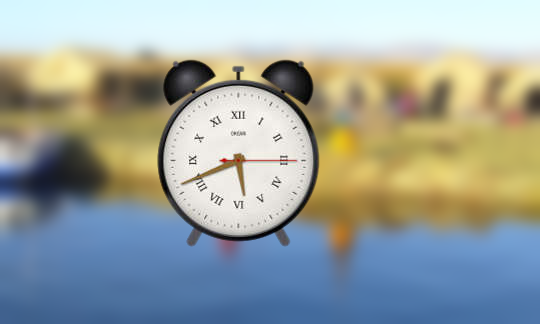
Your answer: 5,41,15
